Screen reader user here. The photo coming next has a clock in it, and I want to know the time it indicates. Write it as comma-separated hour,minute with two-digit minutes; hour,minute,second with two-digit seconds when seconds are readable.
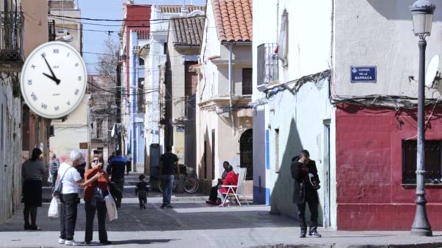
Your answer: 9,55
